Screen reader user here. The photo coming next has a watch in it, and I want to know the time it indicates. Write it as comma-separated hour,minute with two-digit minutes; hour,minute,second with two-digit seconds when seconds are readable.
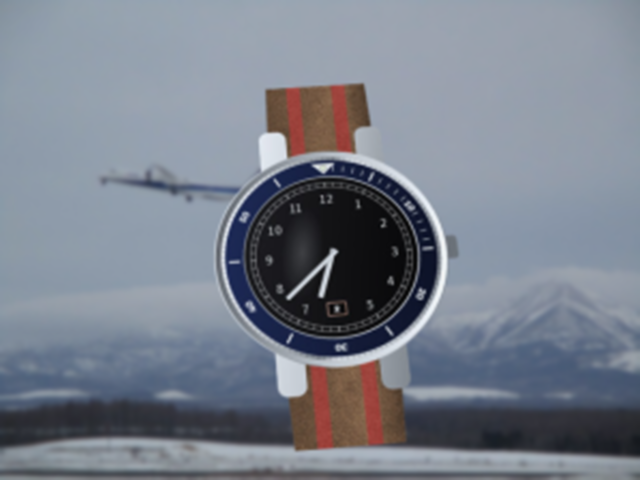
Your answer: 6,38
